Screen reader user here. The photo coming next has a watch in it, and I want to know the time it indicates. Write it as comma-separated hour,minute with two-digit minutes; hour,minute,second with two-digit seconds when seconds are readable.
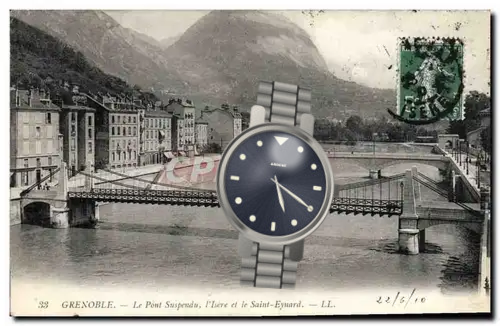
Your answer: 5,20
